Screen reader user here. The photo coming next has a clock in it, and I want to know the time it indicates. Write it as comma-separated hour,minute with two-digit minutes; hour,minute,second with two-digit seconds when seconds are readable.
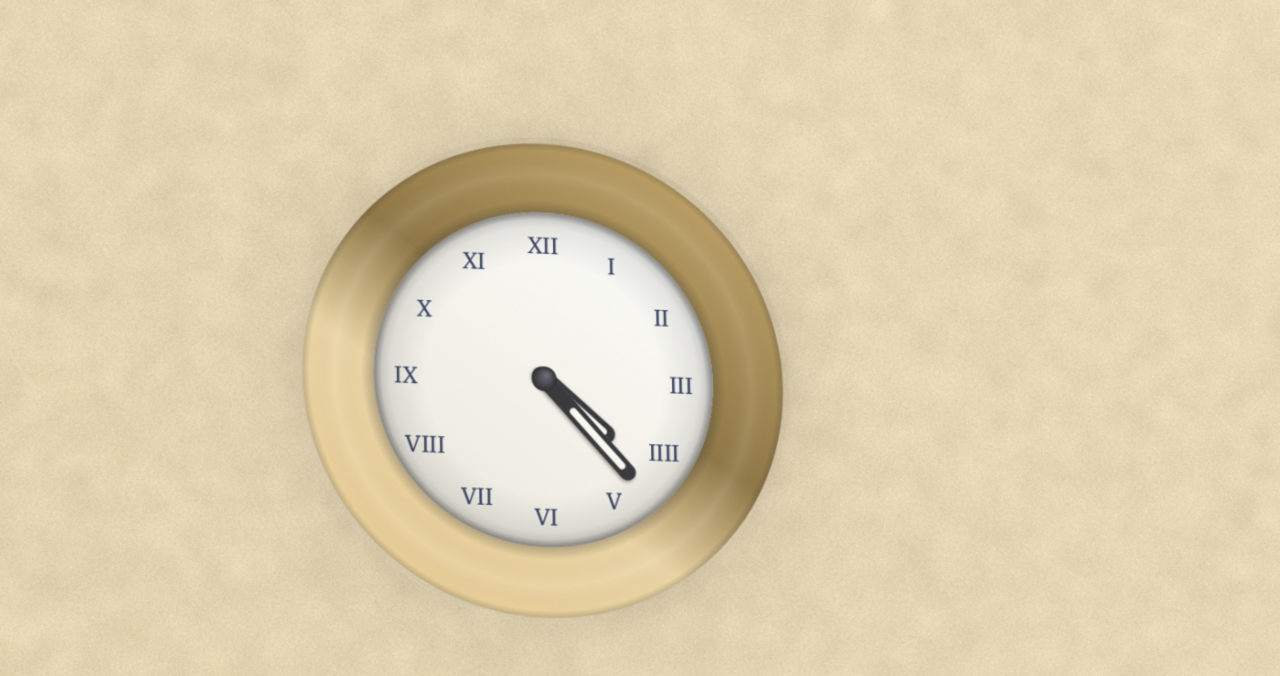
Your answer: 4,23
